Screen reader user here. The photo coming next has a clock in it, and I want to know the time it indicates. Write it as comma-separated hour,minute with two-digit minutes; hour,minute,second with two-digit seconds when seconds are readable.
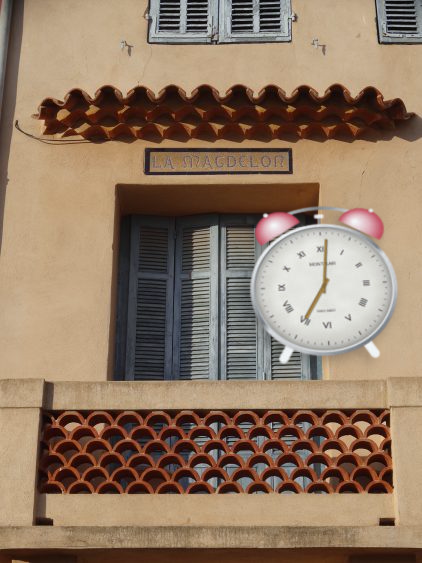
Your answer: 7,01
